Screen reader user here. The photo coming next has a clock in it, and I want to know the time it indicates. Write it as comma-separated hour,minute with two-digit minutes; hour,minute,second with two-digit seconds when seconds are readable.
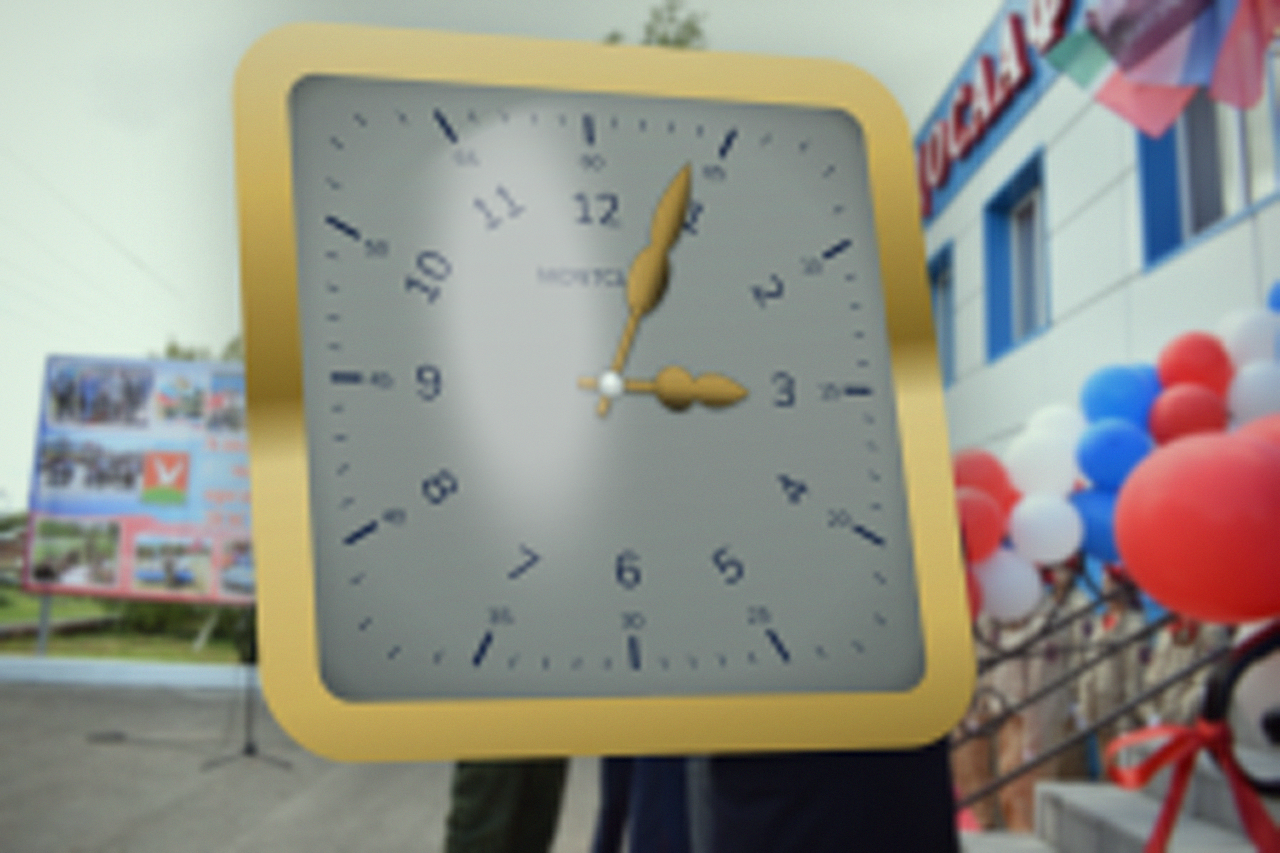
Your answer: 3,04
